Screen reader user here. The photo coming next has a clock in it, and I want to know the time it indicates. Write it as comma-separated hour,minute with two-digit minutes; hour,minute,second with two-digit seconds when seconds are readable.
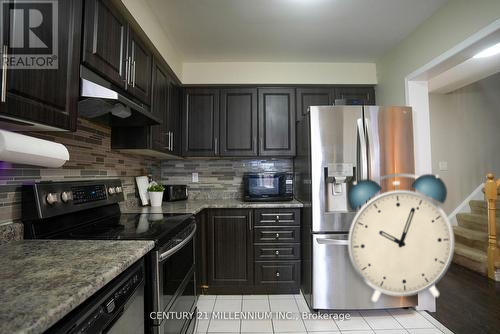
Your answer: 10,04
